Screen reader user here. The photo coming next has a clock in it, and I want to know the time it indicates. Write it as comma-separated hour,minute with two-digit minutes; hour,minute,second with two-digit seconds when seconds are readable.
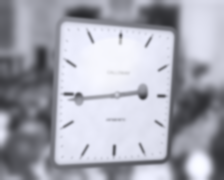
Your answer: 2,44
